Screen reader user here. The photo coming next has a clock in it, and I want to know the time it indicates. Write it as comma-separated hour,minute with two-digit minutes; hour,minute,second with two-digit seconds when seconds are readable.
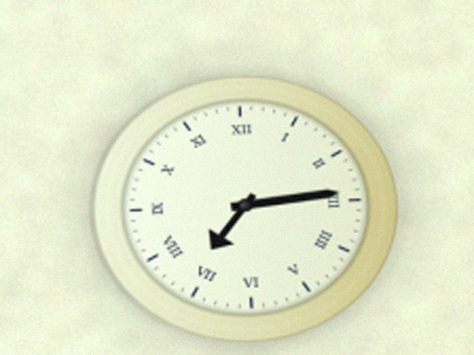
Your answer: 7,14
